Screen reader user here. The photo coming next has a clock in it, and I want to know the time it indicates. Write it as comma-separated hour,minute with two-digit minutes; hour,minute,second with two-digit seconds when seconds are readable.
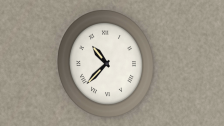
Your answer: 10,38
